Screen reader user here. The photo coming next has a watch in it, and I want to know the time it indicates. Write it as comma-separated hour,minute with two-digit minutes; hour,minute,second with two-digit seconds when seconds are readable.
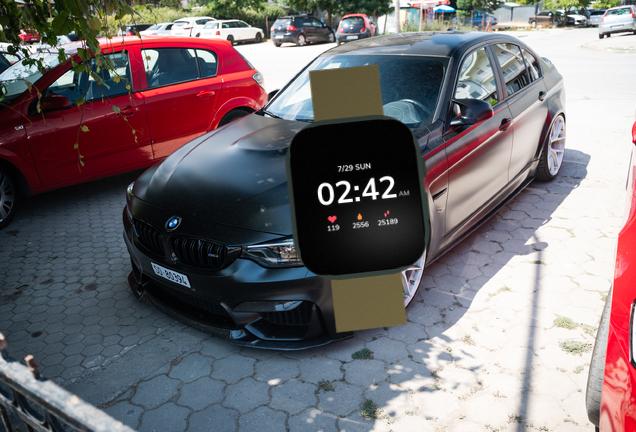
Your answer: 2,42
